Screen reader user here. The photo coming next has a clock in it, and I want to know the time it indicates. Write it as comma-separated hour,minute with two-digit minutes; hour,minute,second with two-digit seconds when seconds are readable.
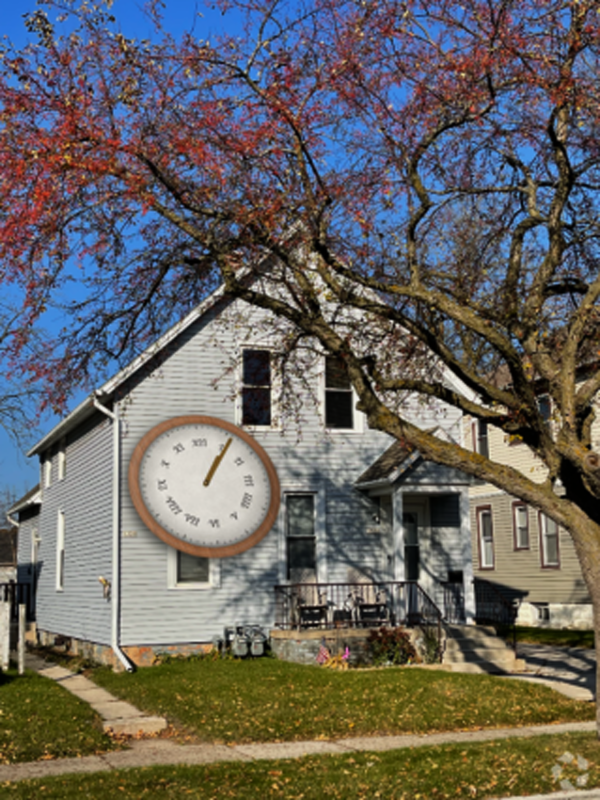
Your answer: 1,06
